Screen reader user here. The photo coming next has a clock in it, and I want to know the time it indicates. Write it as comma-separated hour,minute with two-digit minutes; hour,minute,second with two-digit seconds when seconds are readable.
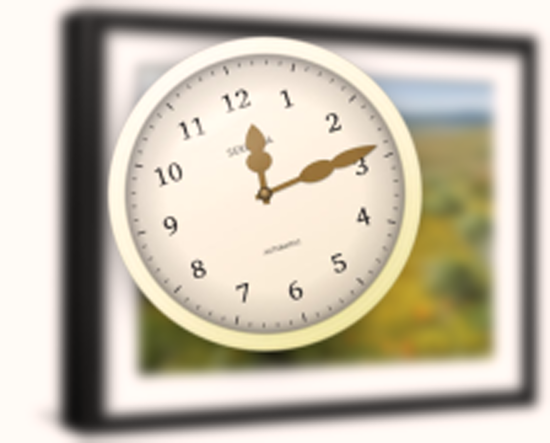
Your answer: 12,14
